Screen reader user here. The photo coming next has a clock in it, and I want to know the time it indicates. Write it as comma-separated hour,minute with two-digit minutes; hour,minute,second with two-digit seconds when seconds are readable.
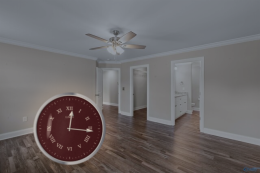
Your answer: 12,16
